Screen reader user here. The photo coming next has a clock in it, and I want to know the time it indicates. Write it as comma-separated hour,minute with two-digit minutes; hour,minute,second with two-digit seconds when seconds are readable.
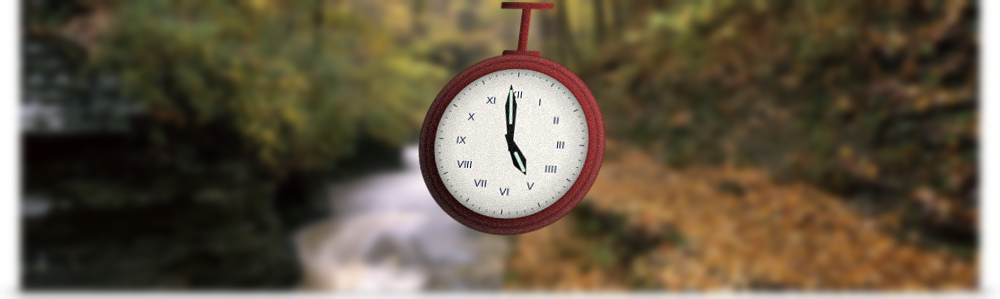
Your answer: 4,59
